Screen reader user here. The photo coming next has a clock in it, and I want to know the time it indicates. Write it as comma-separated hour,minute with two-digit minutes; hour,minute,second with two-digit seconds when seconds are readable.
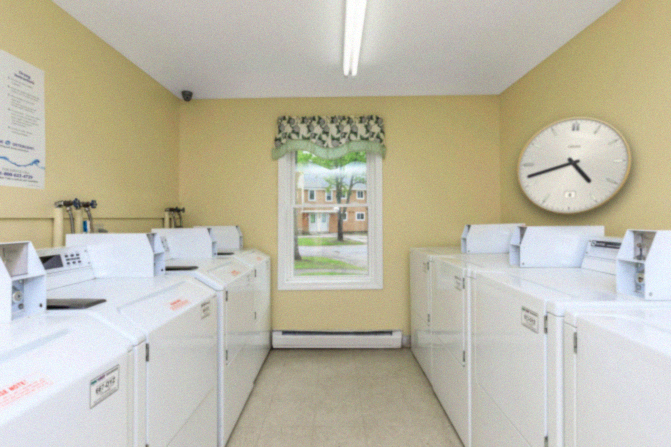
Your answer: 4,42
